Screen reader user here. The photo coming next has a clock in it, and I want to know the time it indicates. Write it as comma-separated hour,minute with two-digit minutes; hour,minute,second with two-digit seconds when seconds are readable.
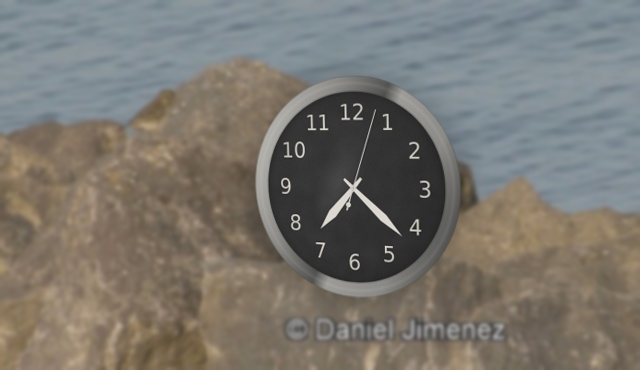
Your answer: 7,22,03
